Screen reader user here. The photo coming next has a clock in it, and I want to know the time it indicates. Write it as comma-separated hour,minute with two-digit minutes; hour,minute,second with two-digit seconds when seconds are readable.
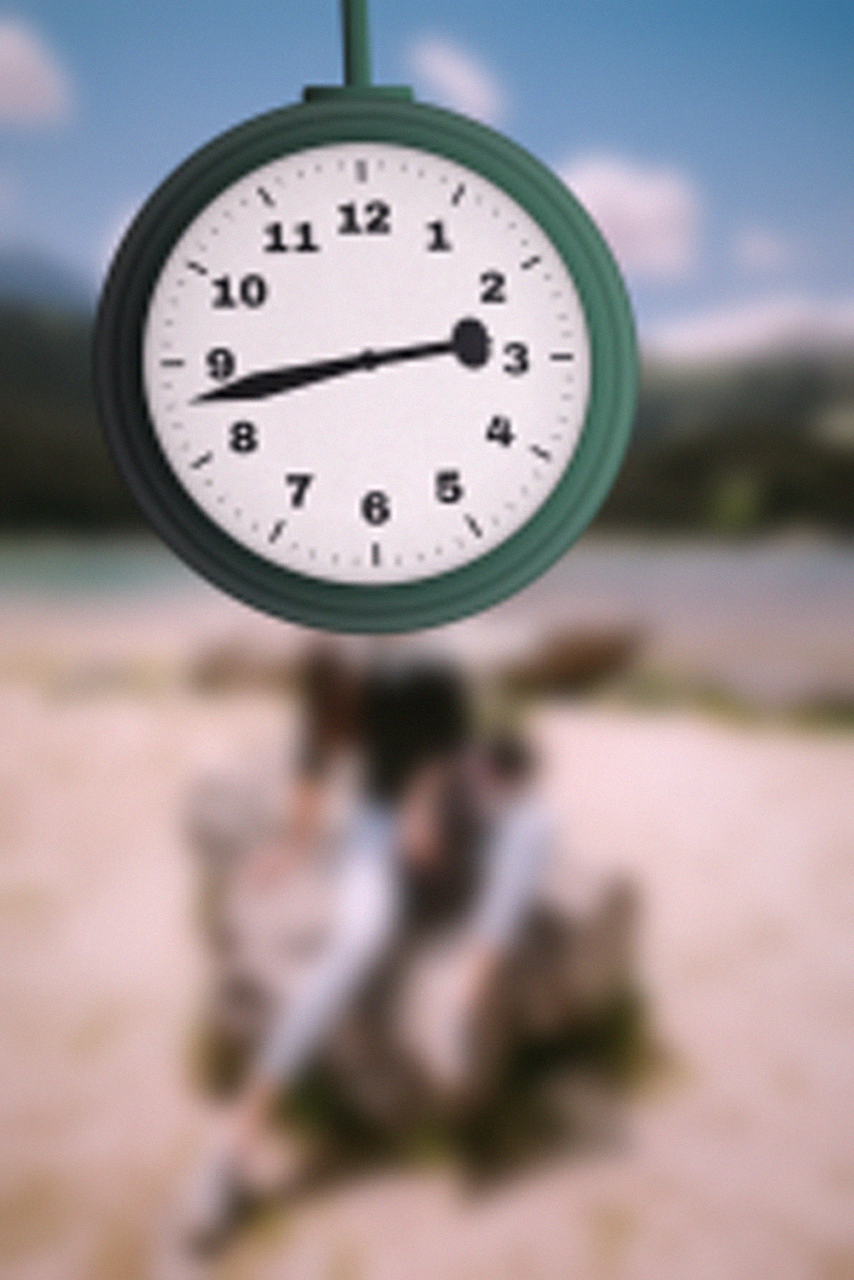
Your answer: 2,43
